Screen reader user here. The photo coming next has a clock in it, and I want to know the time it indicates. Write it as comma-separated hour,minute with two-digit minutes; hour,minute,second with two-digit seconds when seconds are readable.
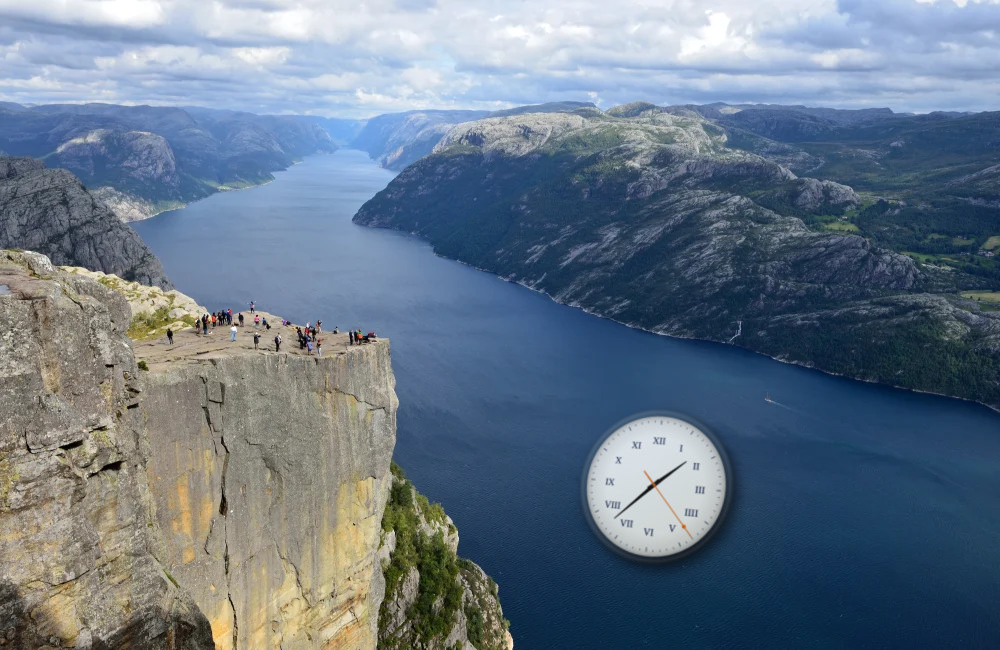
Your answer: 1,37,23
